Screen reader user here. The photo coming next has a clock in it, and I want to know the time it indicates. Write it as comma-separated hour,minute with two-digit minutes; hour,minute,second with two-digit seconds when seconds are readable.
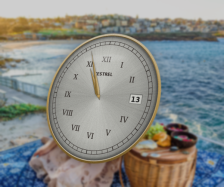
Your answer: 10,56
